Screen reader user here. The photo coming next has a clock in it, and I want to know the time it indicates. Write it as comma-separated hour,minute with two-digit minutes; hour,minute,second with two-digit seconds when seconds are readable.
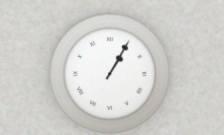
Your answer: 1,05
